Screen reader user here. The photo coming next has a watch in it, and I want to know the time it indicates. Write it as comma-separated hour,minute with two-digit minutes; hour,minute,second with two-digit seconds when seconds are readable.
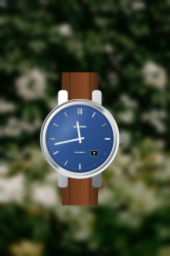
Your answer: 11,43
